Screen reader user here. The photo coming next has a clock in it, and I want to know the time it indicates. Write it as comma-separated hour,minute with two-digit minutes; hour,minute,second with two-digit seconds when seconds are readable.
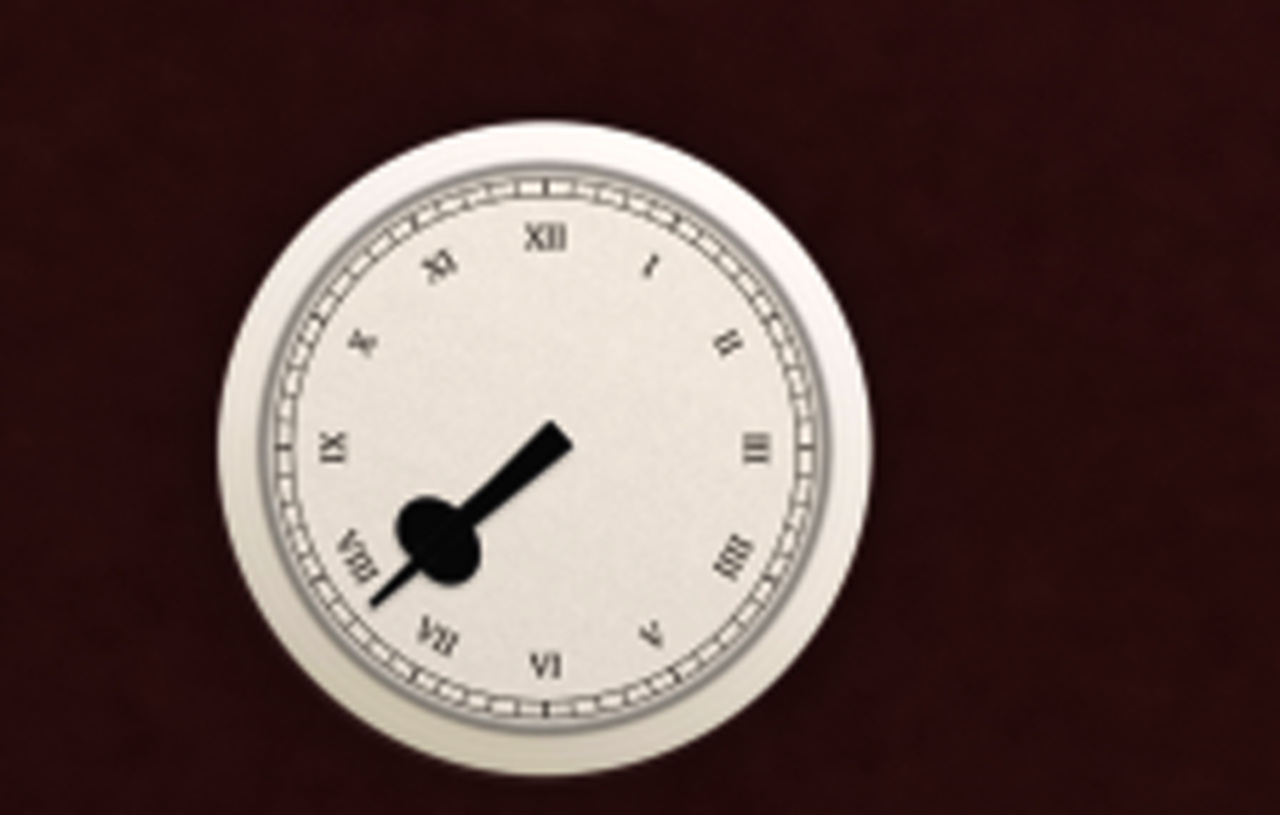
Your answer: 7,38
